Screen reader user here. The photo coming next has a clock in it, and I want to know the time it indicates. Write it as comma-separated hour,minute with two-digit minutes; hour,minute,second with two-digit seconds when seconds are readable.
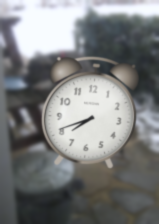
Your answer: 7,41
